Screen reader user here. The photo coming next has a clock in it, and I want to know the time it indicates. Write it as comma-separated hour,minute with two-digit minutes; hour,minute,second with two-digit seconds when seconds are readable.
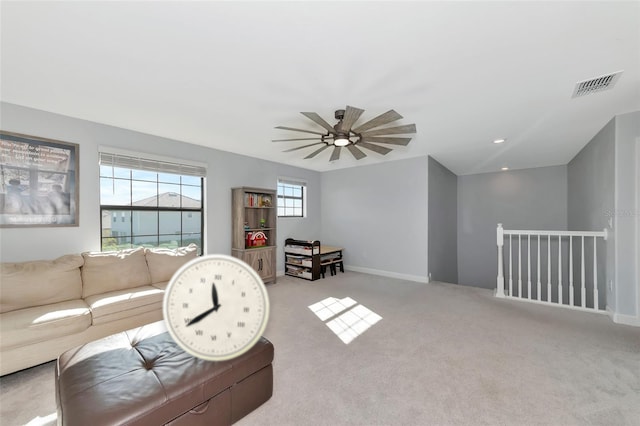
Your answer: 11,39
